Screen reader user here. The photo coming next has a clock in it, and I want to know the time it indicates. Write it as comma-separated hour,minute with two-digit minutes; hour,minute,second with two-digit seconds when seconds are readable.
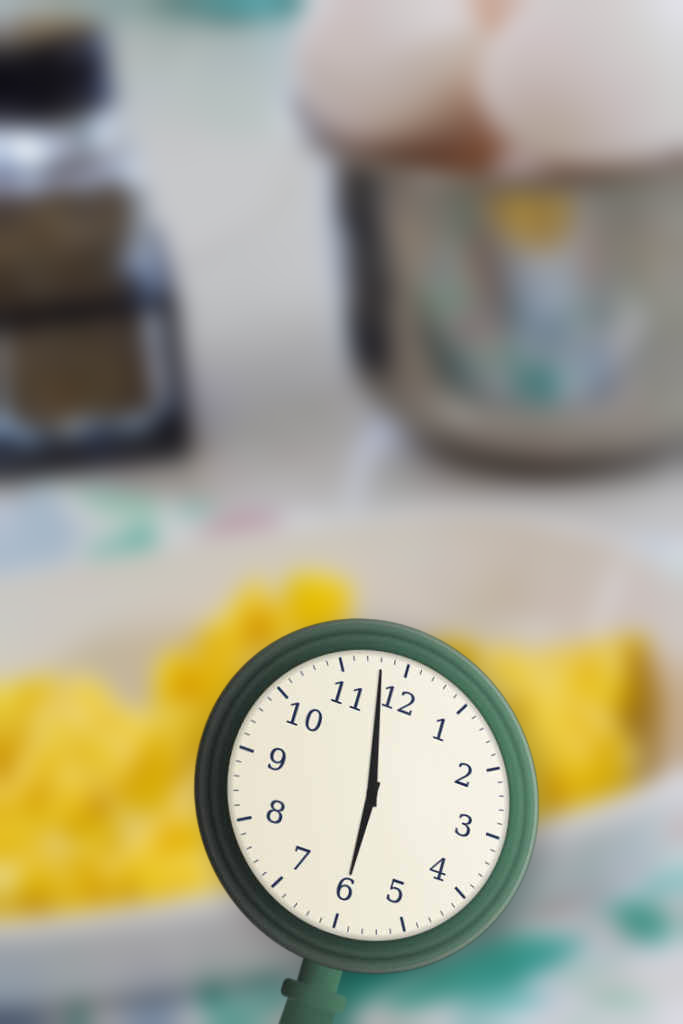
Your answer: 5,58
